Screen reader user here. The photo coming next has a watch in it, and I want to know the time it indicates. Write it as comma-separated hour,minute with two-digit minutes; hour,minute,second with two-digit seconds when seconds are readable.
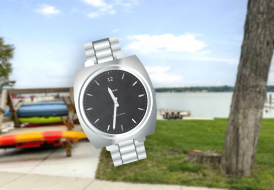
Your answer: 11,33
